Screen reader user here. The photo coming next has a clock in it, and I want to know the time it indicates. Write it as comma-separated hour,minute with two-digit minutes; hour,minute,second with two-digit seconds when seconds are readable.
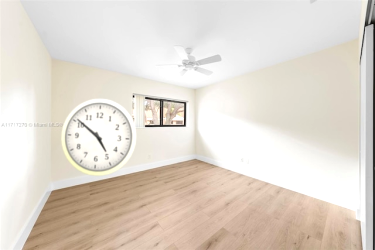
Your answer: 4,51
